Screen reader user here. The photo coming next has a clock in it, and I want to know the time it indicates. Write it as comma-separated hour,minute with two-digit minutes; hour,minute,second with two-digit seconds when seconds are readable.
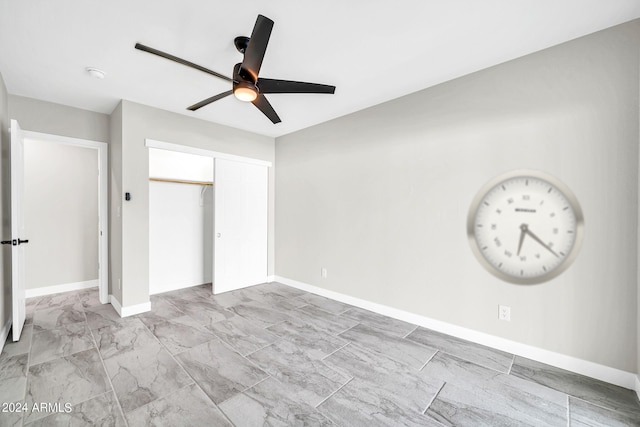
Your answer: 6,21
